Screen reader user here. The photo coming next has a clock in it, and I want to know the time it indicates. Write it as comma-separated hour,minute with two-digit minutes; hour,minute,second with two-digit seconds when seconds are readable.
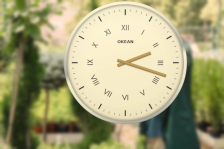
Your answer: 2,18
